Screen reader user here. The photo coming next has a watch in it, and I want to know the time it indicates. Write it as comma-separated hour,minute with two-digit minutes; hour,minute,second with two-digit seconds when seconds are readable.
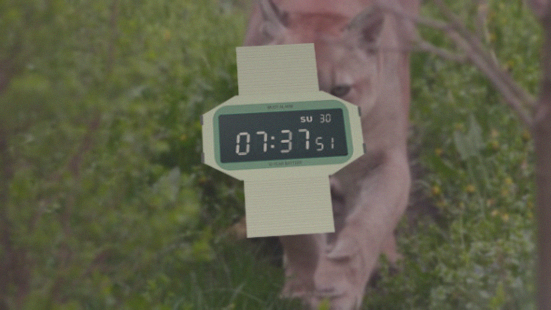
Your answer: 7,37,51
